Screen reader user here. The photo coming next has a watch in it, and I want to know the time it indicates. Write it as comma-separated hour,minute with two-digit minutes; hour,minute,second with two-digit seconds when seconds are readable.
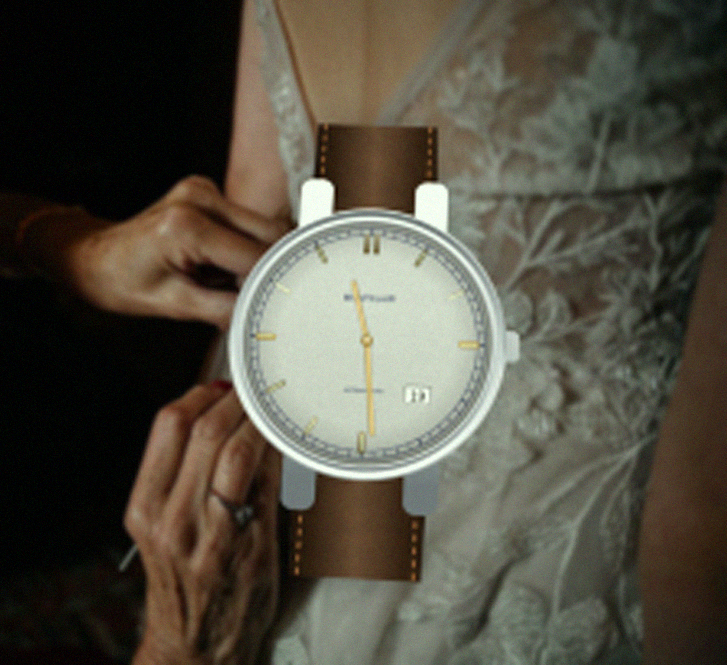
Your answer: 11,29
